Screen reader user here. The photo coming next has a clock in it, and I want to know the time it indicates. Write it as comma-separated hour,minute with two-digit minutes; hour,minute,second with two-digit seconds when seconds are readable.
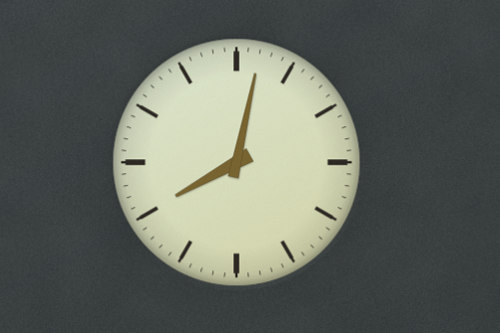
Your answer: 8,02
